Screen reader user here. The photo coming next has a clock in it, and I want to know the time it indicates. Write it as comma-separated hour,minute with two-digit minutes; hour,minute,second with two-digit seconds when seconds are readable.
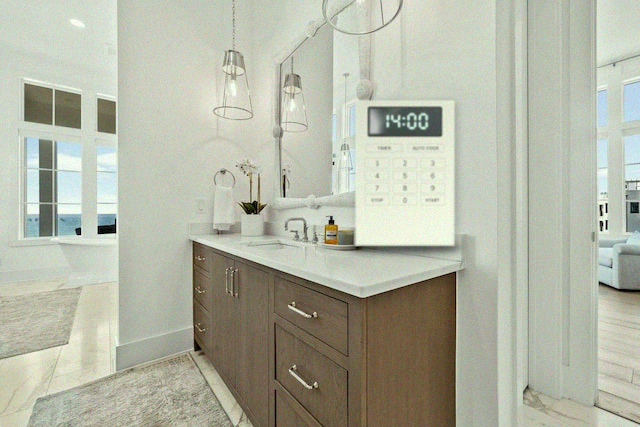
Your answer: 14,00
